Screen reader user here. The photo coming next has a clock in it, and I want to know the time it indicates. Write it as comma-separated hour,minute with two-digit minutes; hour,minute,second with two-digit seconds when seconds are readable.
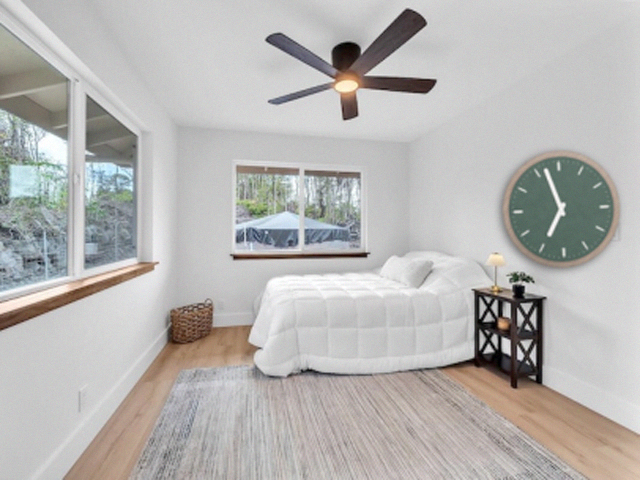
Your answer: 6,57
